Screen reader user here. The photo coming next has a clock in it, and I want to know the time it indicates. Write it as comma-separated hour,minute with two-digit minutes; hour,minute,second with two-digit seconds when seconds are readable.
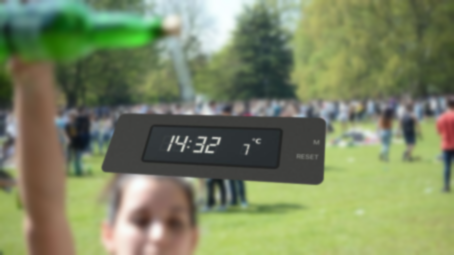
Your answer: 14,32
